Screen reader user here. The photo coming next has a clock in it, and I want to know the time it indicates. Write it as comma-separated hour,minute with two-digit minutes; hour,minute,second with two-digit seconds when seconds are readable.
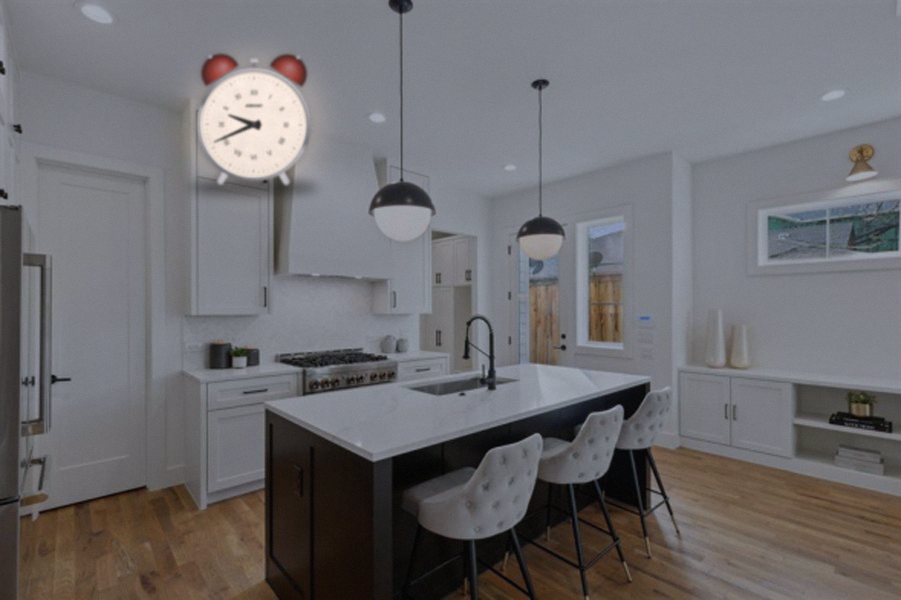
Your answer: 9,41
